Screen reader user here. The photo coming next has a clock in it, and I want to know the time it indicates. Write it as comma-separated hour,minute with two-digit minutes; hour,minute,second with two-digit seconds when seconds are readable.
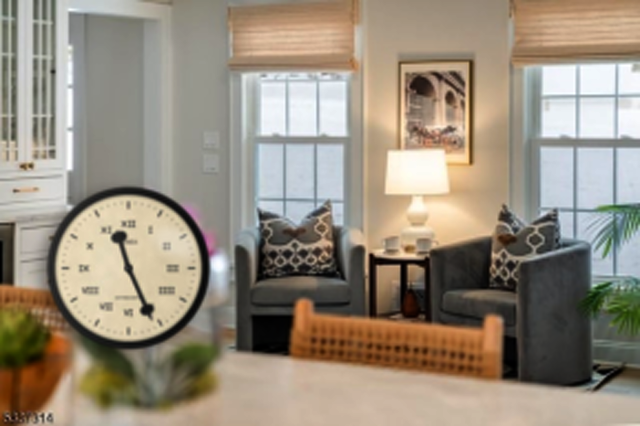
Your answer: 11,26
